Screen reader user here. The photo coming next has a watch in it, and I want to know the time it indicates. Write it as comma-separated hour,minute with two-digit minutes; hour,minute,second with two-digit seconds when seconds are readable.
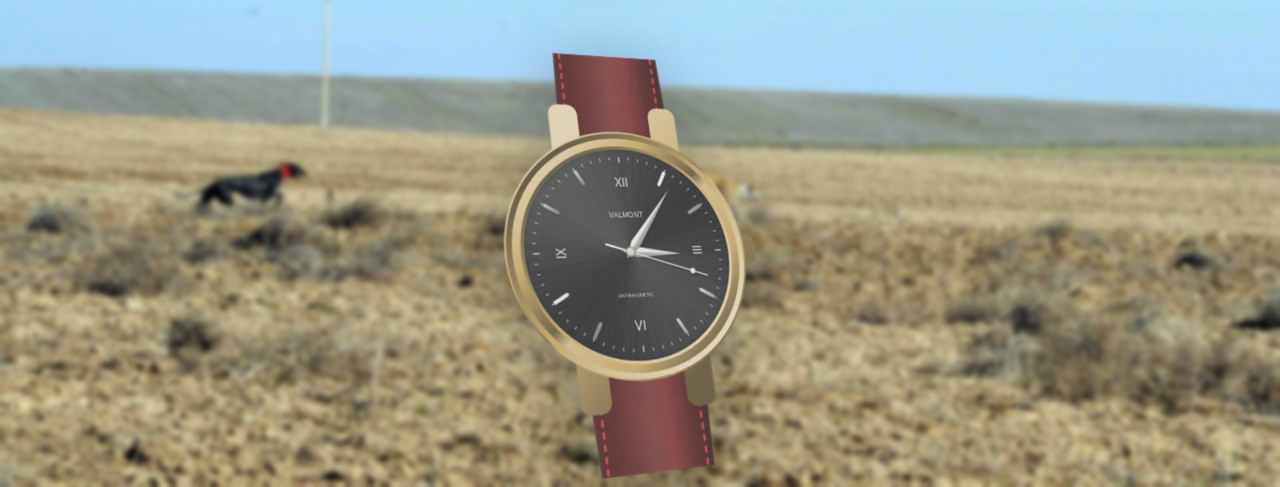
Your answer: 3,06,18
